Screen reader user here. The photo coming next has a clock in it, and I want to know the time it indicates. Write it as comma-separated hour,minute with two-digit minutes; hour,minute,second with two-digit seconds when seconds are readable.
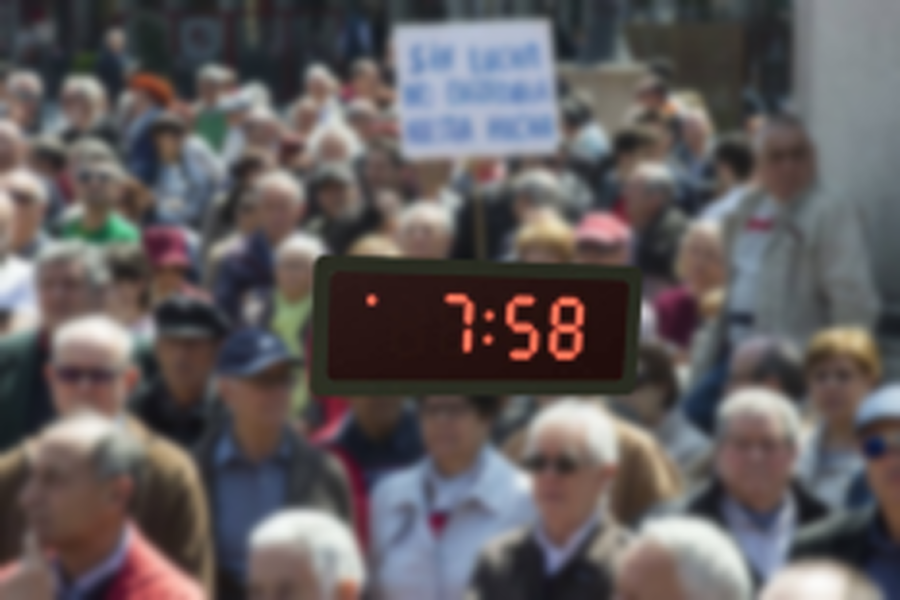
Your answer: 7,58
